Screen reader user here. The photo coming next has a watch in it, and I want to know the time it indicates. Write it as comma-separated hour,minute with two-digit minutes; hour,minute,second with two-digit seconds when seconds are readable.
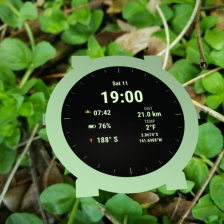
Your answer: 19,00
